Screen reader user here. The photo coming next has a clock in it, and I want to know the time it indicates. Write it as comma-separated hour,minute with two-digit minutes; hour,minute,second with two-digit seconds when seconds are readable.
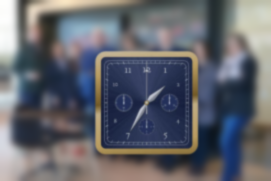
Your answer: 1,35
